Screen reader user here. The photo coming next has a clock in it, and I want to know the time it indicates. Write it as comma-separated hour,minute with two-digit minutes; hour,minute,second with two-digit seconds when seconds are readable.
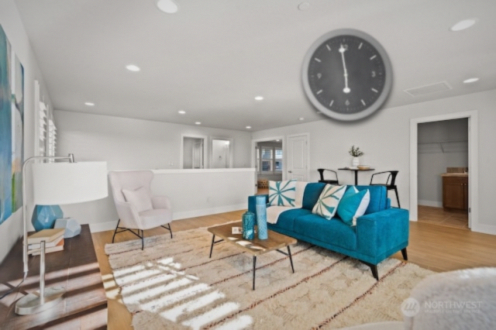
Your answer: 5,59
